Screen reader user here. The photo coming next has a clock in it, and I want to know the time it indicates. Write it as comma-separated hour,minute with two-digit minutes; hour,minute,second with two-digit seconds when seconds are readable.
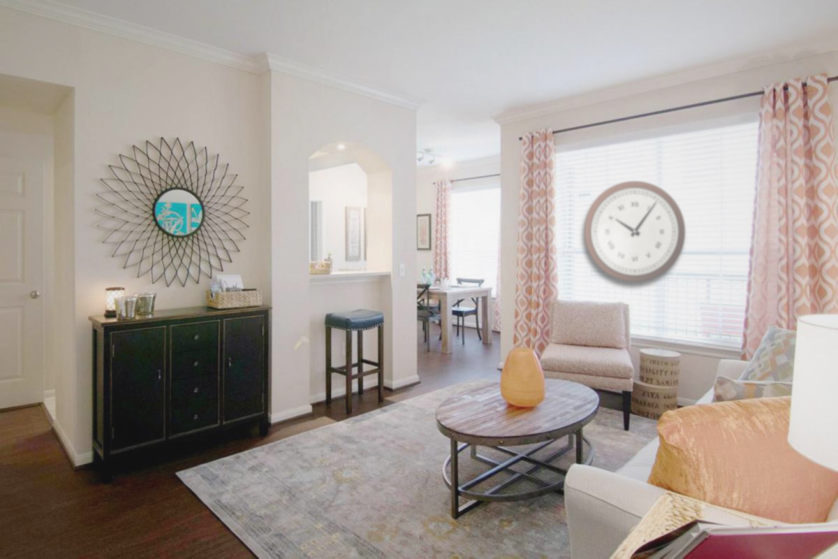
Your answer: 10,06
